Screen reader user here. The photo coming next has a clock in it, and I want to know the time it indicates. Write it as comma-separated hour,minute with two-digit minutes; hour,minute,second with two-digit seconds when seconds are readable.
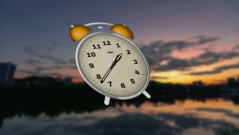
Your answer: 1,38
